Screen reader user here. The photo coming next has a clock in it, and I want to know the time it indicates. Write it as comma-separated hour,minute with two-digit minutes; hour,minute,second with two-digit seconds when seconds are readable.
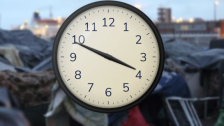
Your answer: 3,49
